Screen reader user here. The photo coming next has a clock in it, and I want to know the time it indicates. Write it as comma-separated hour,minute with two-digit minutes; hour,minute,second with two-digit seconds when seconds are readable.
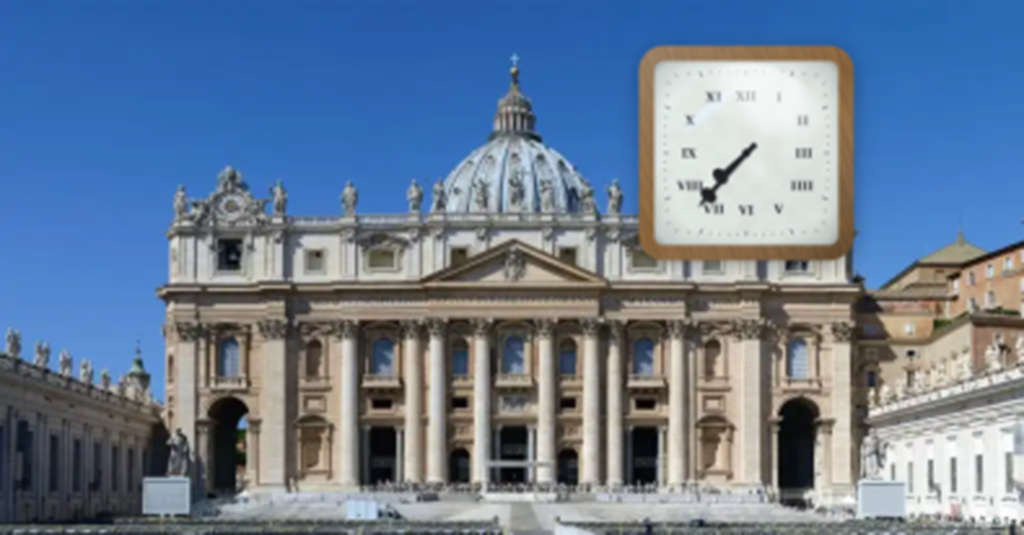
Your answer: 7,37
